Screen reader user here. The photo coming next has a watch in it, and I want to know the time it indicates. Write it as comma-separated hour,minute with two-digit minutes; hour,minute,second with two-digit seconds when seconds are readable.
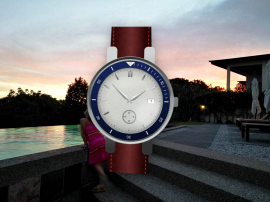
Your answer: 1,52
